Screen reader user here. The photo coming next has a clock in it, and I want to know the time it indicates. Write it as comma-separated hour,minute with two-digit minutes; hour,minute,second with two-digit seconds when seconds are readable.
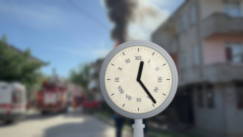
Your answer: 12,24
